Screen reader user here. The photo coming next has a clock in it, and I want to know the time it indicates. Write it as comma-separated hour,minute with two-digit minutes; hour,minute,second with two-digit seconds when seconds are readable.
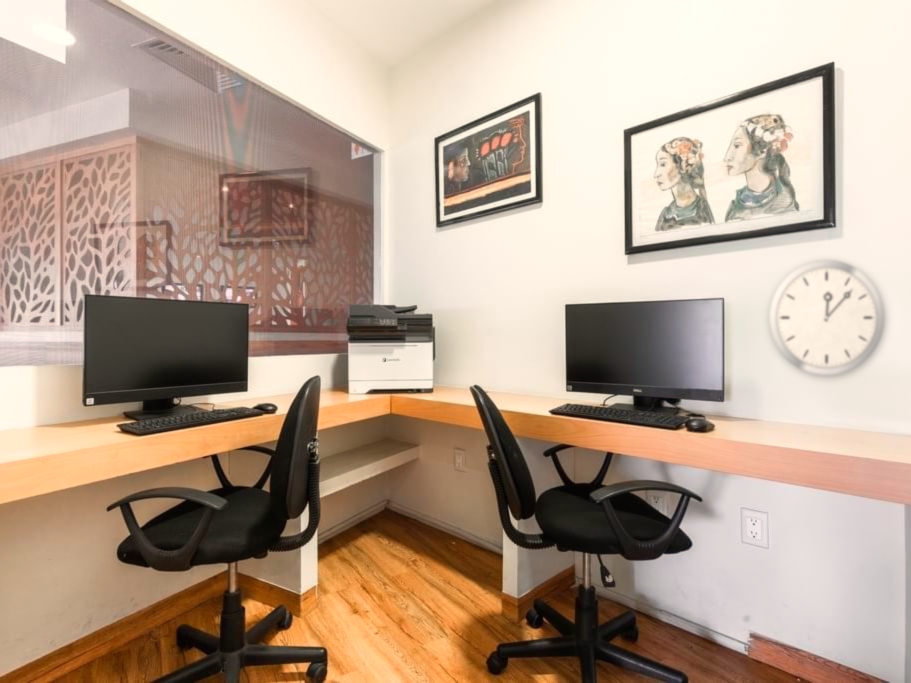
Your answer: 12,07
